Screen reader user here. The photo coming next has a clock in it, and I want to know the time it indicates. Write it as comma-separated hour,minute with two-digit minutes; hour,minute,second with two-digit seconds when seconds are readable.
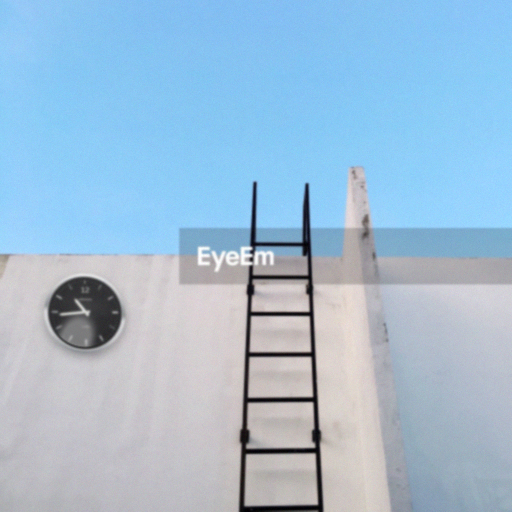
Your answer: 10,44
